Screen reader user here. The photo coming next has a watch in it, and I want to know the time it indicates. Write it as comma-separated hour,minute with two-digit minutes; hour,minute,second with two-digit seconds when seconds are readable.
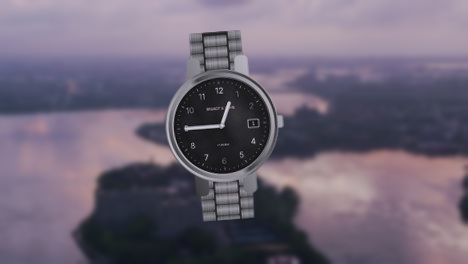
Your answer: 12,45
